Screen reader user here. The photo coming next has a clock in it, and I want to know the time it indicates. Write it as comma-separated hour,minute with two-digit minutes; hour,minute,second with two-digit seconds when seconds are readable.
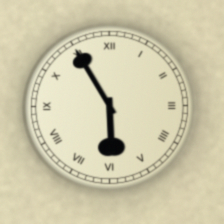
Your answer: 5,55
